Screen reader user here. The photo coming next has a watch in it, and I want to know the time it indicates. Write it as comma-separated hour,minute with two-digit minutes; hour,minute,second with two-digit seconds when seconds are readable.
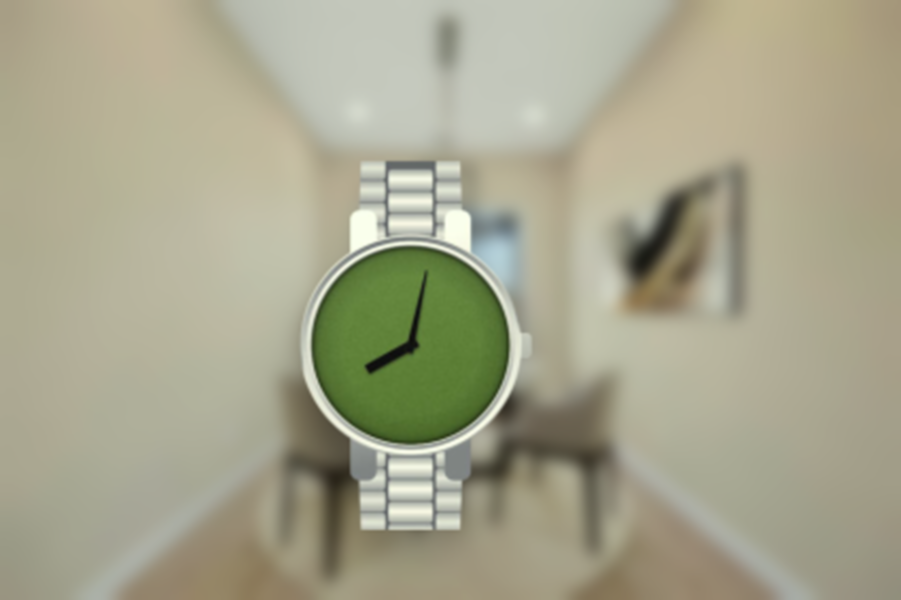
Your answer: 8,02
